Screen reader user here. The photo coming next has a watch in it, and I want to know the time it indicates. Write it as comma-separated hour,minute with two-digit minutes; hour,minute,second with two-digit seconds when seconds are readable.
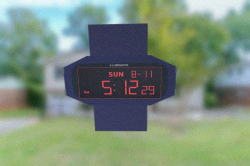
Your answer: 5,12,29
